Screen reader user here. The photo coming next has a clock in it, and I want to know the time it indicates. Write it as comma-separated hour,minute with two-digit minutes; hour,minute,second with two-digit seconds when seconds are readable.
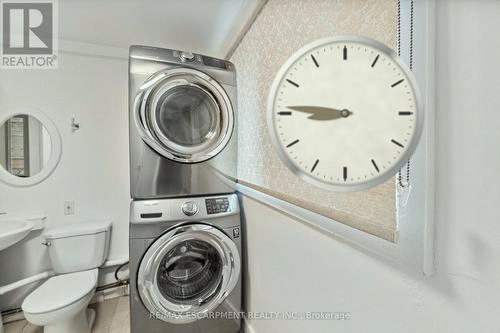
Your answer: 8,46
